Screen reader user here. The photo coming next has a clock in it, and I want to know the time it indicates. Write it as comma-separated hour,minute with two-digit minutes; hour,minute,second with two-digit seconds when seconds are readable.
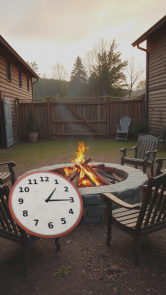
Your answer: 1,15
